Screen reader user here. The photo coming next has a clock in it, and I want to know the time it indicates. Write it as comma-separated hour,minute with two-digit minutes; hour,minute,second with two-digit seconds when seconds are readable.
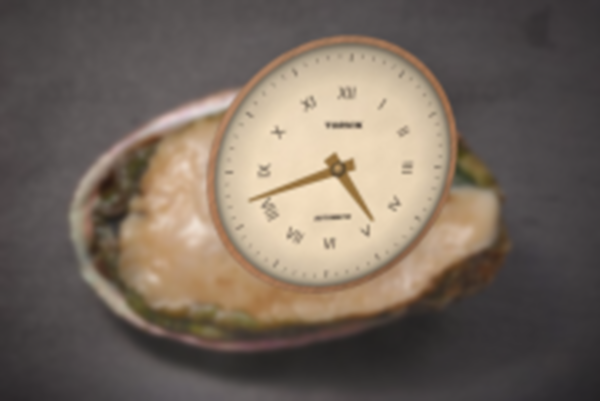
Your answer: 4,42
